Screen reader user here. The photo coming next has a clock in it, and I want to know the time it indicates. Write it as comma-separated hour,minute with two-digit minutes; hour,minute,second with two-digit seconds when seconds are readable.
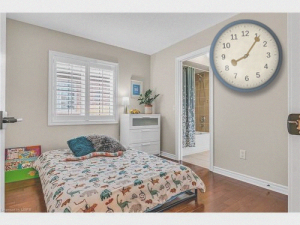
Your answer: 8,06
